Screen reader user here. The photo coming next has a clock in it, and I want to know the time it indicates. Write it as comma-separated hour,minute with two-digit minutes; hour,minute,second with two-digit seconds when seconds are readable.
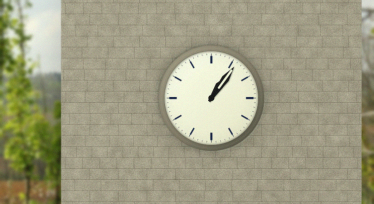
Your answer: 1,06
